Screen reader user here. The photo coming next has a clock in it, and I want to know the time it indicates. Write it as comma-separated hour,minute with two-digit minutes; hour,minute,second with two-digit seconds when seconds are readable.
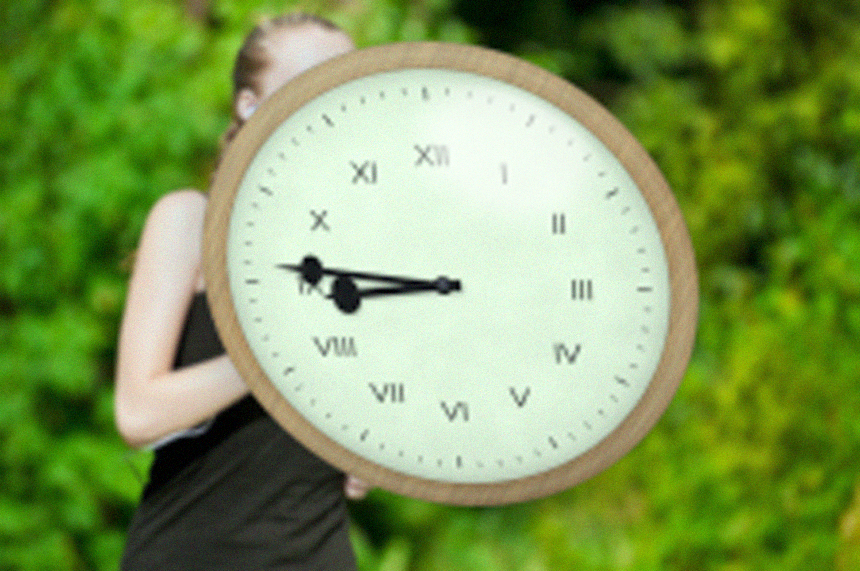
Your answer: 8,46
